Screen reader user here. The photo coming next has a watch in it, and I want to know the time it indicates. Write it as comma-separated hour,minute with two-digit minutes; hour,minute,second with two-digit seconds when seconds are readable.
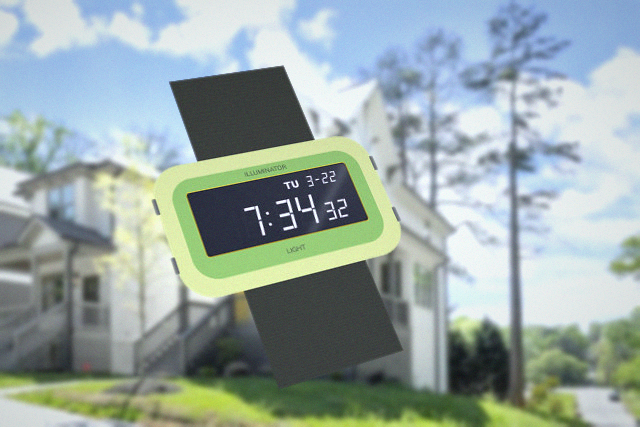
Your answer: 7,34,32
